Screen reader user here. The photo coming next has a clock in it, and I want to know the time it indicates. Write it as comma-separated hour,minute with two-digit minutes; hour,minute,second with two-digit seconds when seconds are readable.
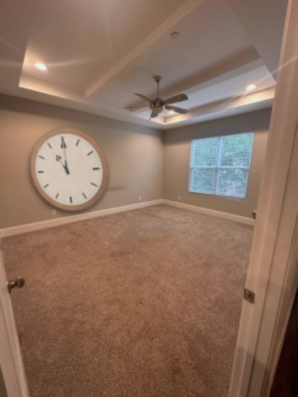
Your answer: 11,00
